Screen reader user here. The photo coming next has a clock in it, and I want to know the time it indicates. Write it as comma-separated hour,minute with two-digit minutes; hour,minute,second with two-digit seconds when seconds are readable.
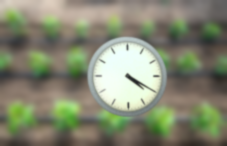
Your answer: 4,20
